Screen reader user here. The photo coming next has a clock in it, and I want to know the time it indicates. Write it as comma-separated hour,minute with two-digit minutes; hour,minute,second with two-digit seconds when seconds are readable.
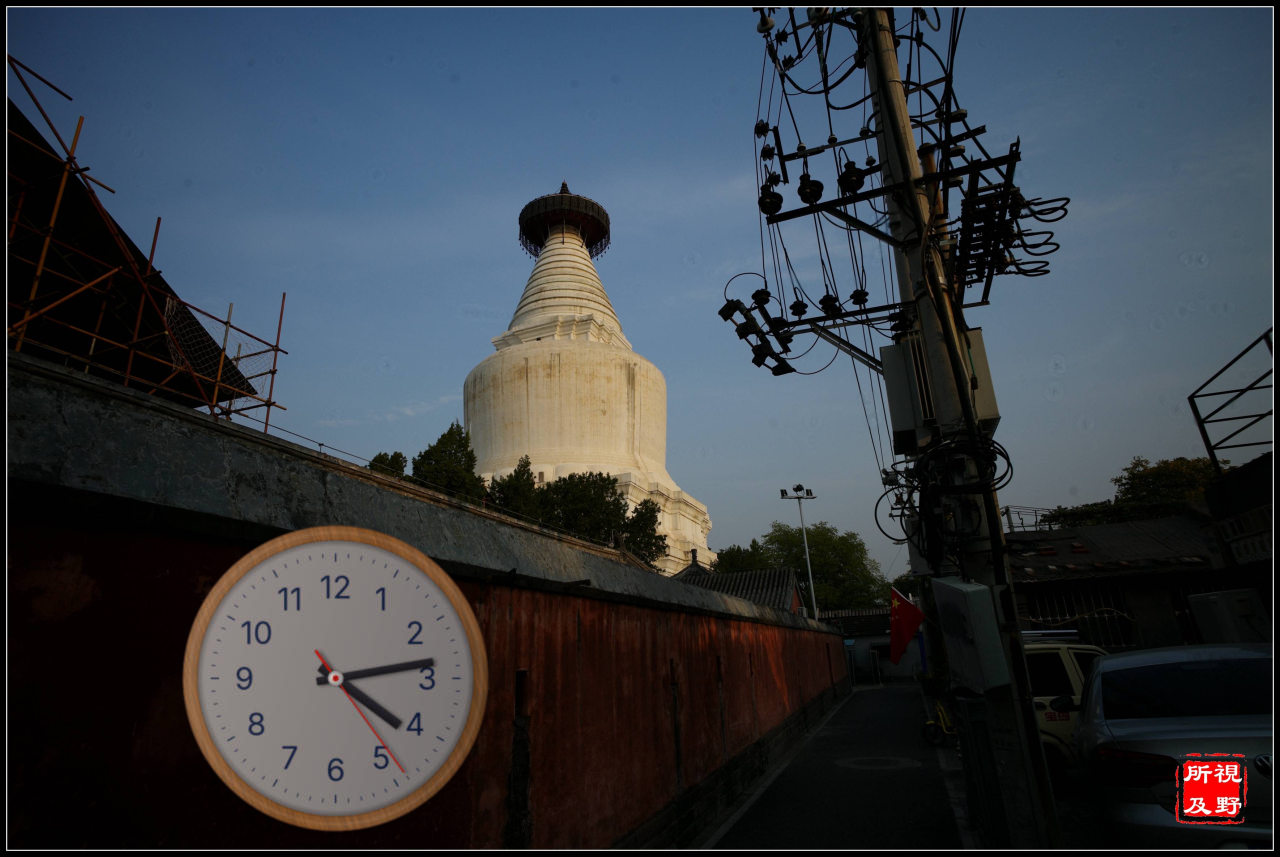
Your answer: 4,13,24
